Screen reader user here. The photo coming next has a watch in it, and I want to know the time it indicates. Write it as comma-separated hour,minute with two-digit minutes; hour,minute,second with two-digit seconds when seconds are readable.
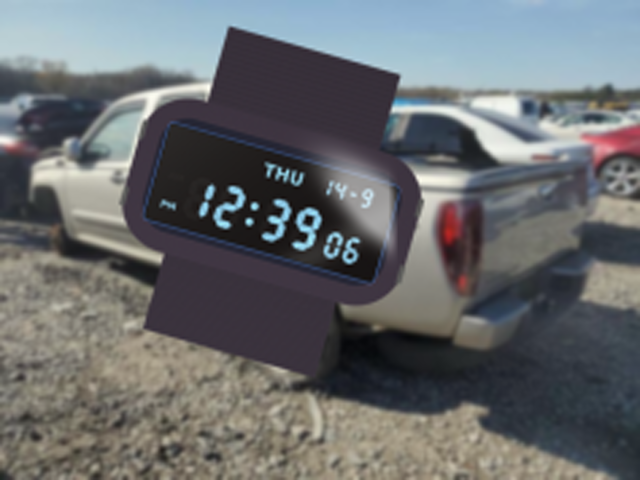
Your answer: 12,39,06
